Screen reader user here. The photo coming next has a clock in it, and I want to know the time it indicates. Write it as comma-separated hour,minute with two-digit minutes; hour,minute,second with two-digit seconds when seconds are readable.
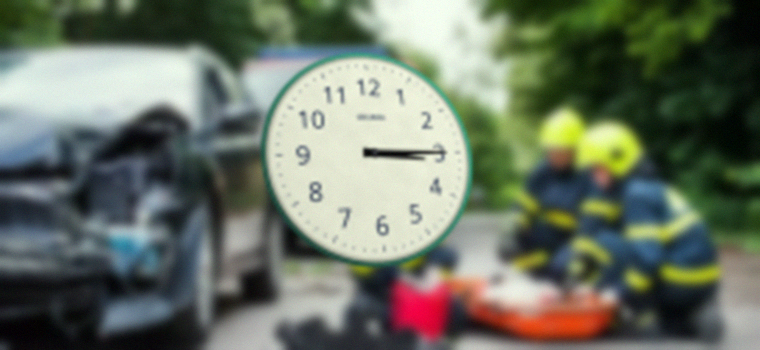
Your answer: 3,15
